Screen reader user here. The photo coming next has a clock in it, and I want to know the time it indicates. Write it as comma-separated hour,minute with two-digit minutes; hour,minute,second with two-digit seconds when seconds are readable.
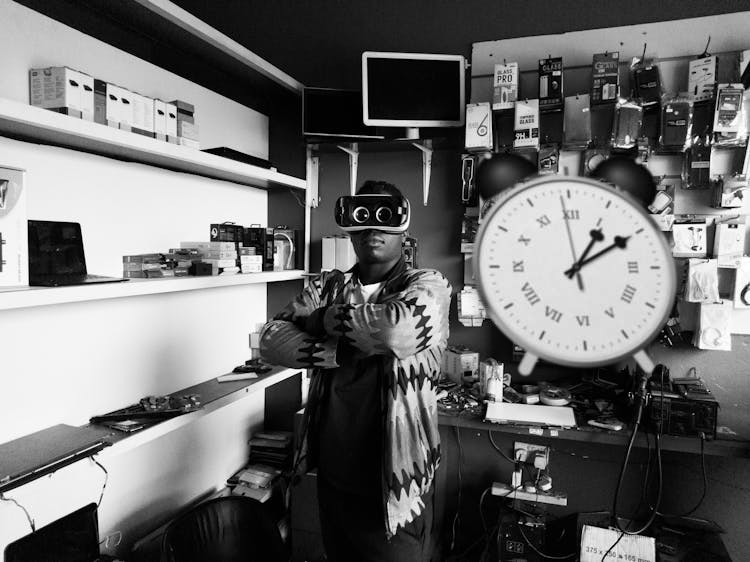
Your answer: 1,09,59
